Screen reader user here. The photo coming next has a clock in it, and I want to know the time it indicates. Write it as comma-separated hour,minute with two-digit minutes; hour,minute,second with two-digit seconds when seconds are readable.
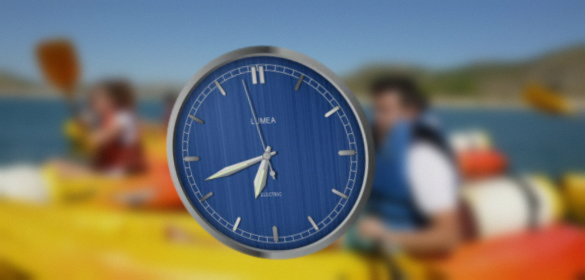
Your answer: 6,41,58
